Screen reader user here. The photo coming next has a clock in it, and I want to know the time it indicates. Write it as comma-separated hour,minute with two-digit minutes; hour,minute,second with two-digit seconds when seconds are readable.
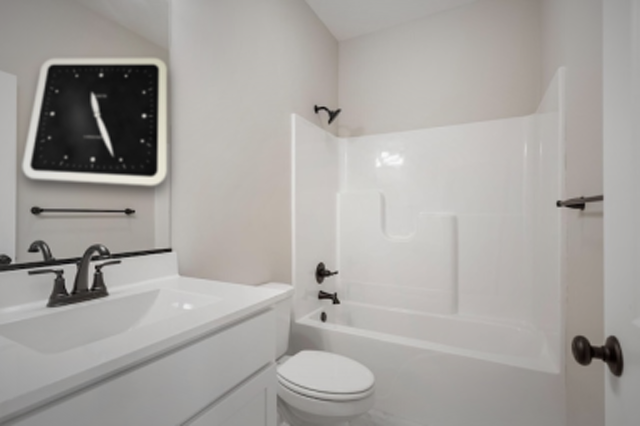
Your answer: 11,26
